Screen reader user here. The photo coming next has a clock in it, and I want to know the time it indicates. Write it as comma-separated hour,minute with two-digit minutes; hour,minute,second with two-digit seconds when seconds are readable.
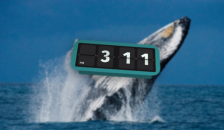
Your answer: 3,11
